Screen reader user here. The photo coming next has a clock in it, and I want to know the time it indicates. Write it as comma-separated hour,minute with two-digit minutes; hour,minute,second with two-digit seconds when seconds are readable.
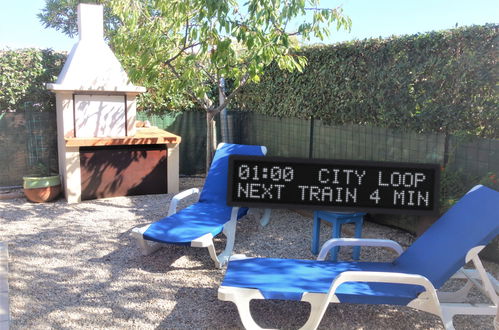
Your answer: 1,00
